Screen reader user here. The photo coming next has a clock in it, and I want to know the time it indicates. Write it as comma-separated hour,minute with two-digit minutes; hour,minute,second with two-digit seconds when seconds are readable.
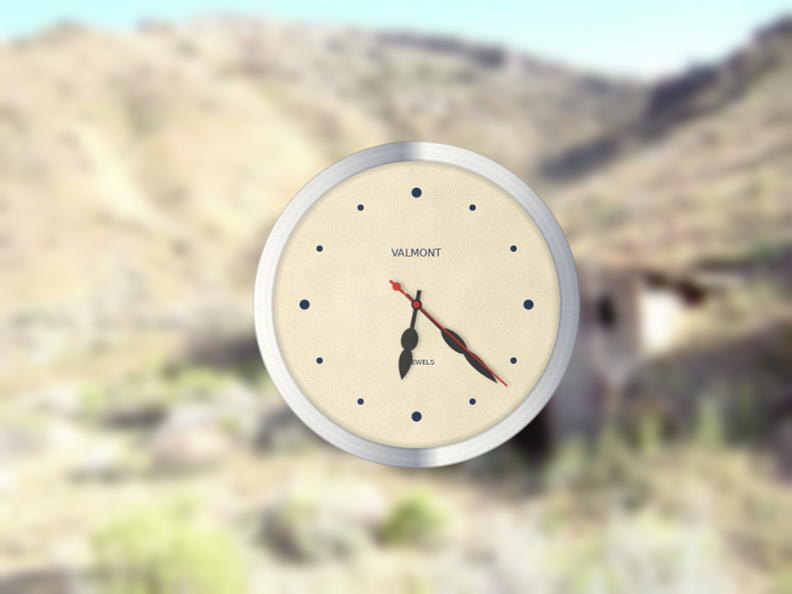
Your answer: 6,22,22
